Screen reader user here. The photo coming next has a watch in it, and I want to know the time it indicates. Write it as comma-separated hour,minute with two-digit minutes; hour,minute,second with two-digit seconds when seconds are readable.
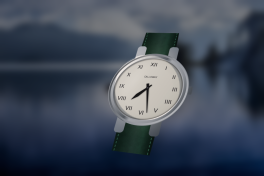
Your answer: 7,28
